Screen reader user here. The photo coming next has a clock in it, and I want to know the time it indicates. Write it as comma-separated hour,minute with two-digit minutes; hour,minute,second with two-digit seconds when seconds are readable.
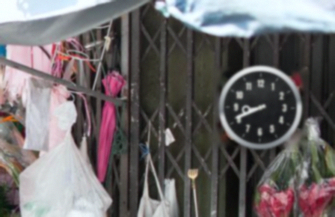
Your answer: 8,41
